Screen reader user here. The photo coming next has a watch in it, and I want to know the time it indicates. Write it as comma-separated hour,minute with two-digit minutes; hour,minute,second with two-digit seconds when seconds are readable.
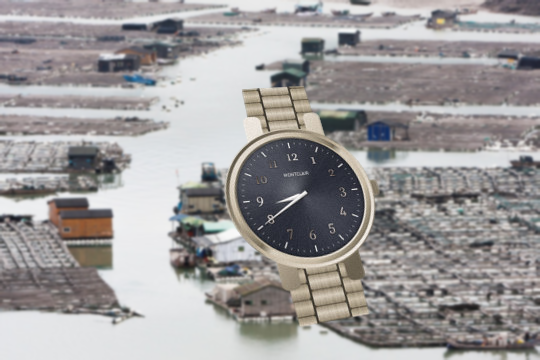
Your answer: 8,40
